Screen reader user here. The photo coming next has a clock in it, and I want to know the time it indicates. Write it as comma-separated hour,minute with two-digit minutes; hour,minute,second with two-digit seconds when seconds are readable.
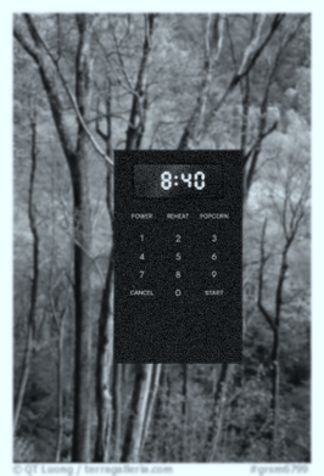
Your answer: 8,40
